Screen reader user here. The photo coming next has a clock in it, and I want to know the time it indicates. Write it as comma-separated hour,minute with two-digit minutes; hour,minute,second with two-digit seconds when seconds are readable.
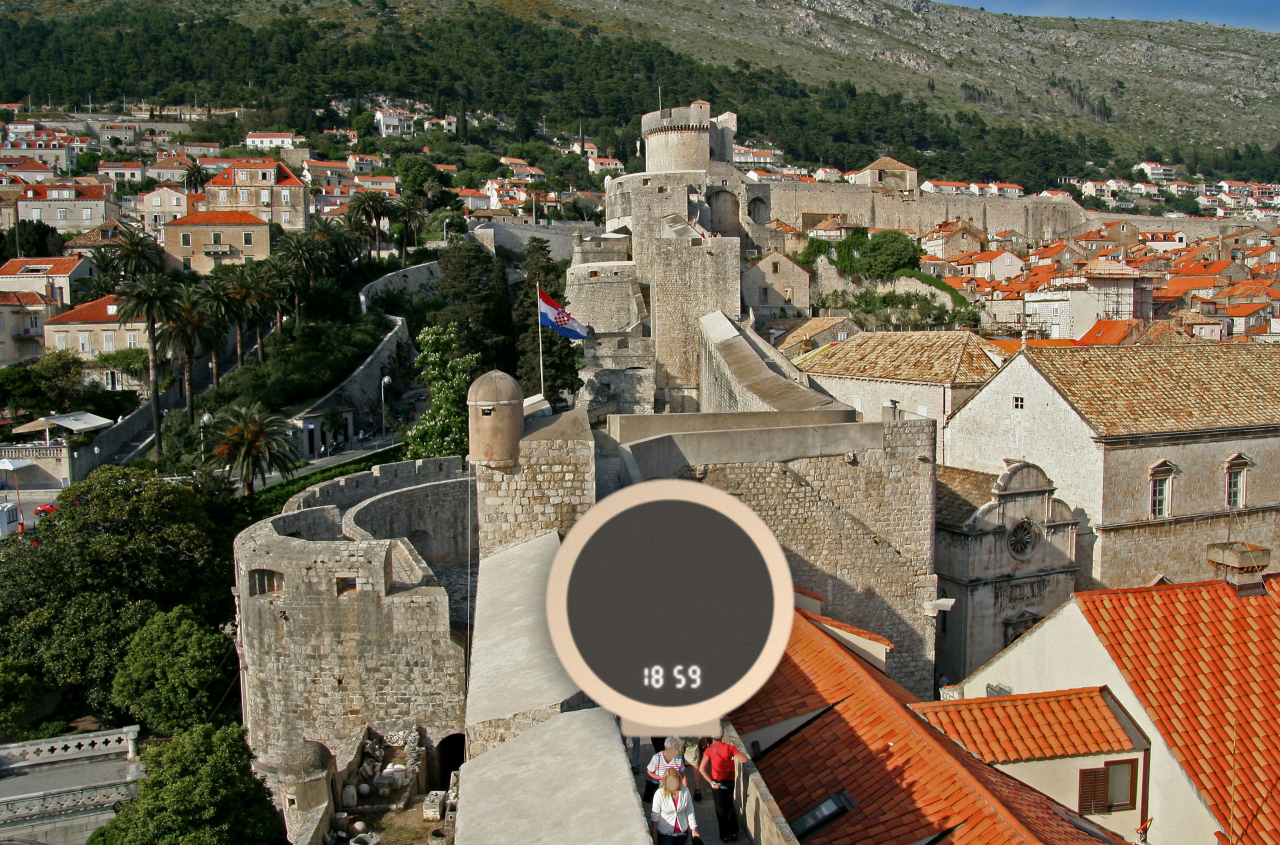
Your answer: 18,59
